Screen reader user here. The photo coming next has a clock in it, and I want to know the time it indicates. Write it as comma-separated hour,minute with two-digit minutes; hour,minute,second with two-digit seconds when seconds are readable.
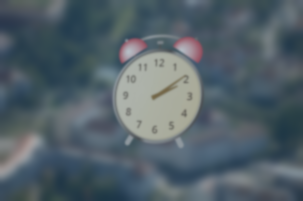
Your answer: 2,09
